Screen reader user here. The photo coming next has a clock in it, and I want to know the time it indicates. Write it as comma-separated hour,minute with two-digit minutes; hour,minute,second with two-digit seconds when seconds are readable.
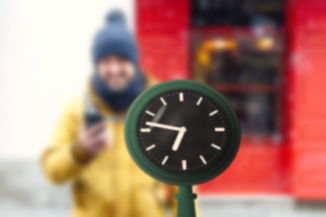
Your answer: 6,47
